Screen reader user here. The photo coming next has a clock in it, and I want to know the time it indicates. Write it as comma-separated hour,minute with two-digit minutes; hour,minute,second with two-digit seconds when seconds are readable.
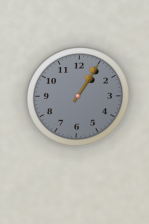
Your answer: 1,05
